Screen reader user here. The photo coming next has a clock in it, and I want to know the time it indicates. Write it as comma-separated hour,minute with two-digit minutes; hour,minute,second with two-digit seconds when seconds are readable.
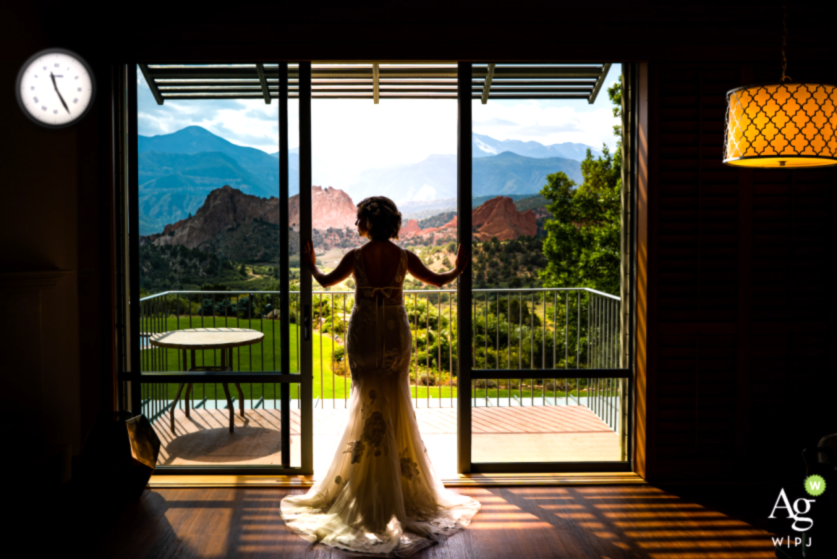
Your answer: 11,25
